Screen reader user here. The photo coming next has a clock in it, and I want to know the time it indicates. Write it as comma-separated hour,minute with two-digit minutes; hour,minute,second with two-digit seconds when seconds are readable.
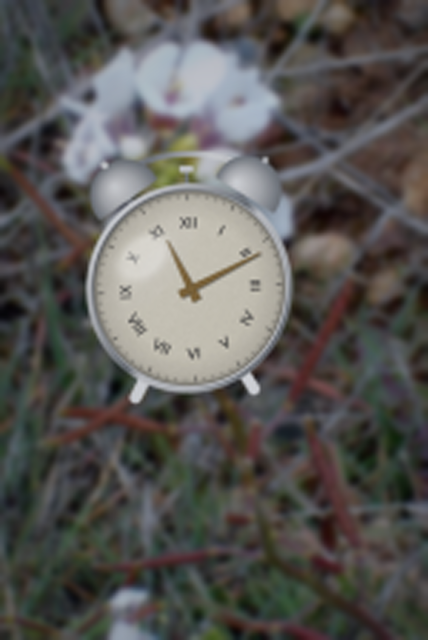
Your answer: 11,11
